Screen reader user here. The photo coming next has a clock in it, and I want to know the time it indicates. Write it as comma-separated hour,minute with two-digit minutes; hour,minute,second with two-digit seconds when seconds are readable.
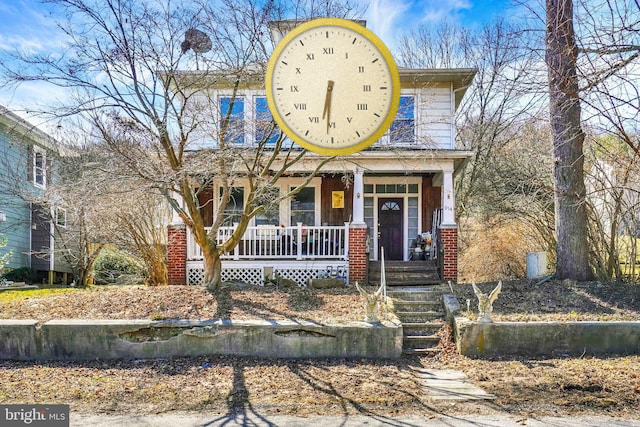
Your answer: 6,31
